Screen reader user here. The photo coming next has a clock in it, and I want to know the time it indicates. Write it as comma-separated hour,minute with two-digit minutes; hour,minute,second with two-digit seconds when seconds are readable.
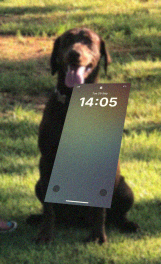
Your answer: 14,05
